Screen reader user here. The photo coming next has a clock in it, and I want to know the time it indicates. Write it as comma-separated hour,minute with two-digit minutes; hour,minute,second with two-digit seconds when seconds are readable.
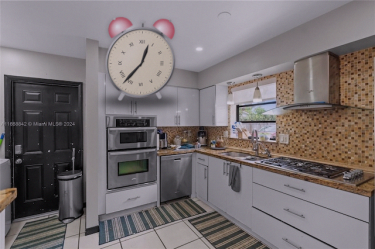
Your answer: 12,37
